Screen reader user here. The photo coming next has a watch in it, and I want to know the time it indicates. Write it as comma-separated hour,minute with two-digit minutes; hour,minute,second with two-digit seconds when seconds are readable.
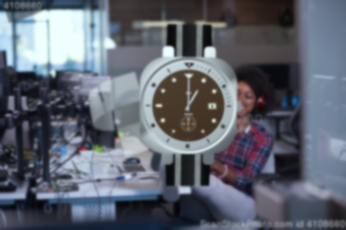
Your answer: 1,00
